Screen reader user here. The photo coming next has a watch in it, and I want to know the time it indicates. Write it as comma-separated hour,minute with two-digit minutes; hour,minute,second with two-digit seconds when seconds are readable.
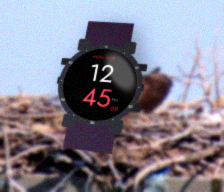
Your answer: 12,45
